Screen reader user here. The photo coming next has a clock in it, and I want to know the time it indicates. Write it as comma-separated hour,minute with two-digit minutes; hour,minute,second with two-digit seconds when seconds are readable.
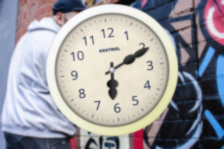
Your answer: 6,11
